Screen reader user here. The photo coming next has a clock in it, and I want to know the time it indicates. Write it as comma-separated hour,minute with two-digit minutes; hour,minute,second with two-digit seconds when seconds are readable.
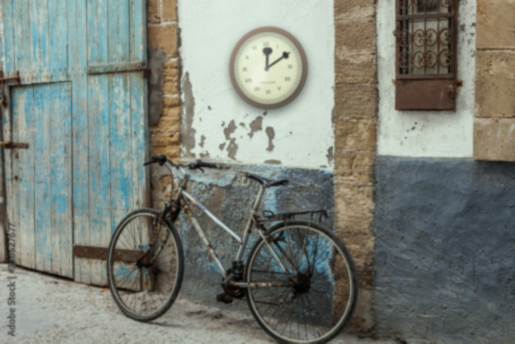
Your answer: 12,10
